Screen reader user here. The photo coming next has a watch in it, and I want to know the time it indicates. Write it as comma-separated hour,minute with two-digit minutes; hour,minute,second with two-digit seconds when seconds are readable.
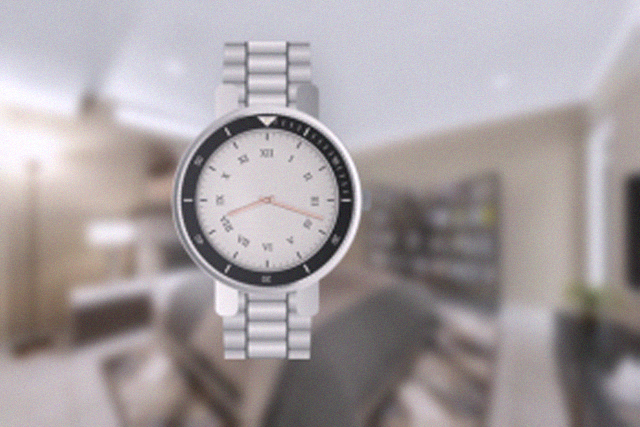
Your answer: 8,18
